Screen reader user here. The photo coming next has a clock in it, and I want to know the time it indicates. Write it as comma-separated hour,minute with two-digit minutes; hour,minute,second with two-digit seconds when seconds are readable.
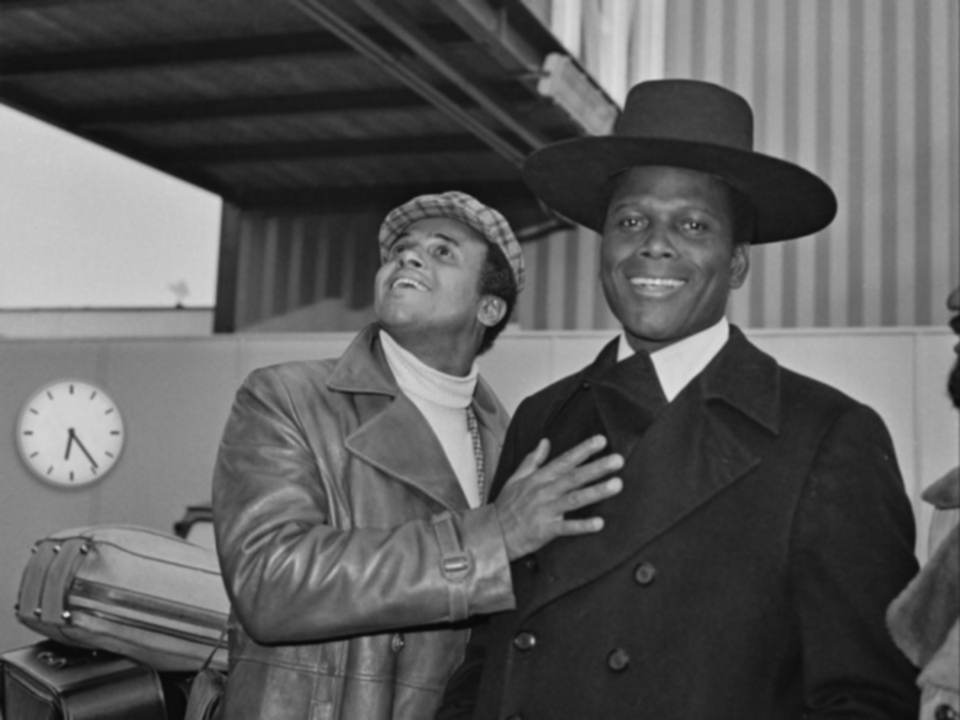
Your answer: 6,24
